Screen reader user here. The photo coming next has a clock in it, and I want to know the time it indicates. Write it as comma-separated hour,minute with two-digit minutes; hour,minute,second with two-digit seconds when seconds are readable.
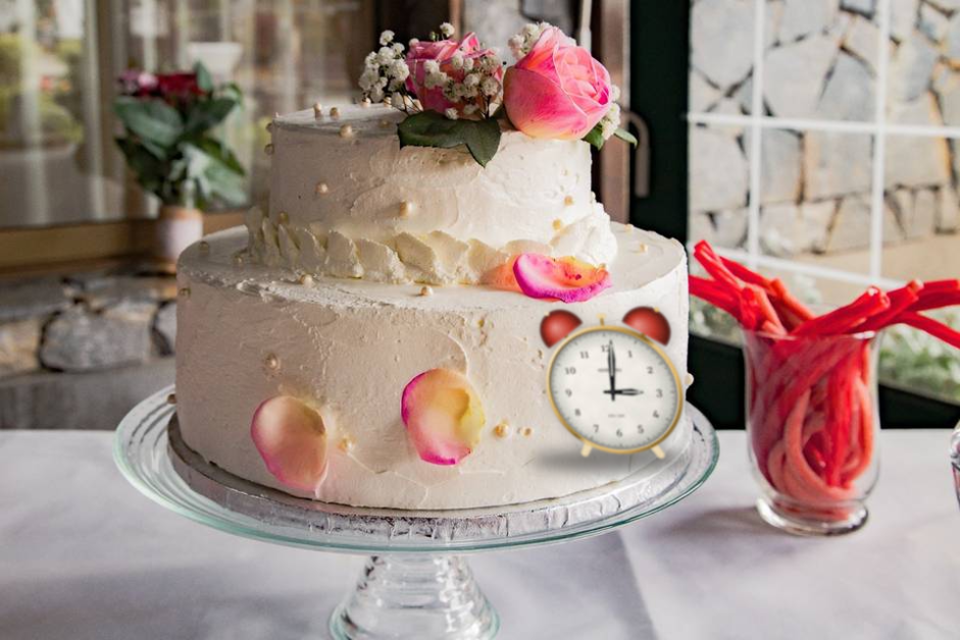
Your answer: 3,01
